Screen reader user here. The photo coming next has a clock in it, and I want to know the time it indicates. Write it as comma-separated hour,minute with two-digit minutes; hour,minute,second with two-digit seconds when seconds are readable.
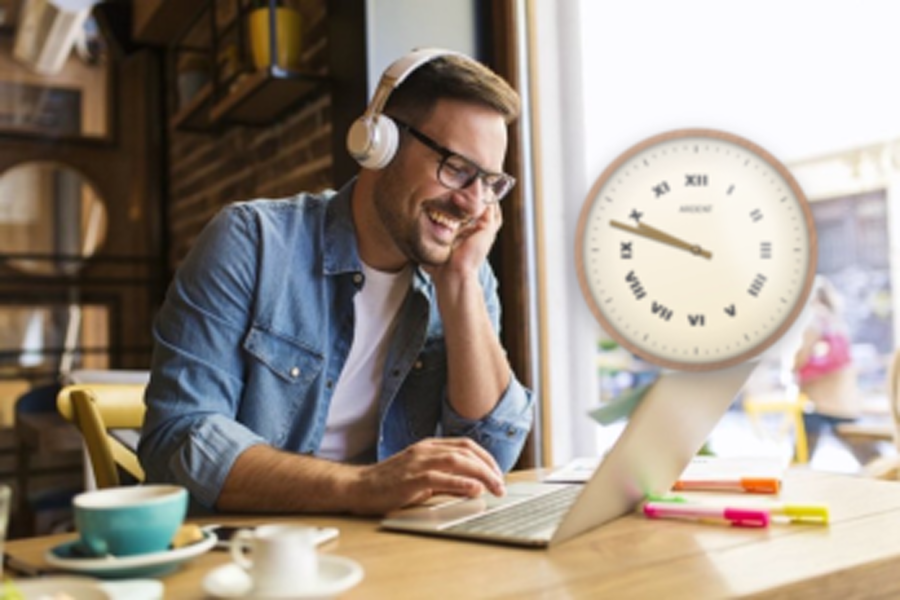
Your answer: 9,48
